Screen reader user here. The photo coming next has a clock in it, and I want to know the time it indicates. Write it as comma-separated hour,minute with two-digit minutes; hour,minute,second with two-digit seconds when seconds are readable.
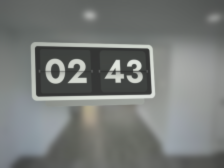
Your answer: 2,43
